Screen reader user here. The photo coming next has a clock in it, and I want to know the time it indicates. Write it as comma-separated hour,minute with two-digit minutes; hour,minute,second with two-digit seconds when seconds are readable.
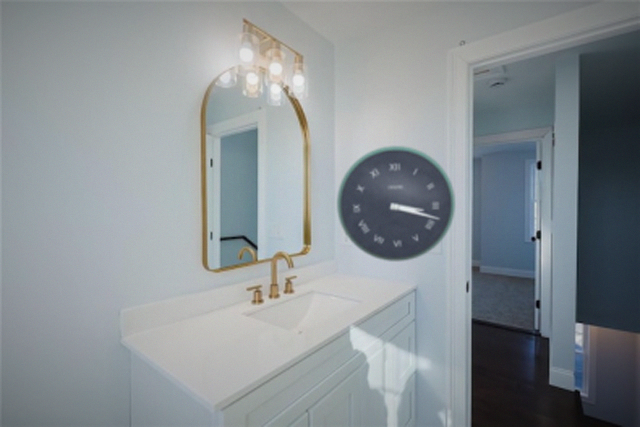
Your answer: 3,18
